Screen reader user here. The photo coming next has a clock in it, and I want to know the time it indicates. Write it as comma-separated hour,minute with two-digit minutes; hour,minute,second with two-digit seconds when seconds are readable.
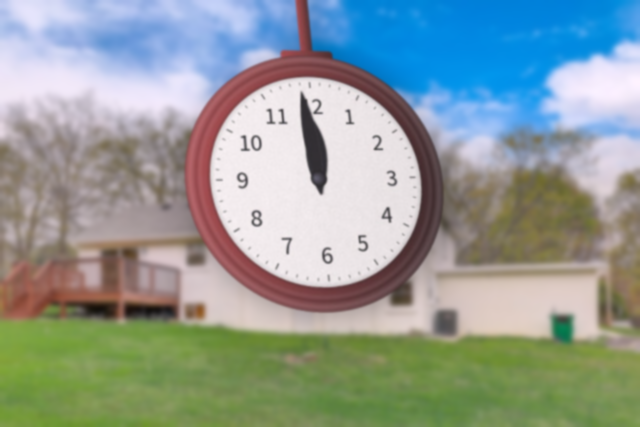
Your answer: 11,59
